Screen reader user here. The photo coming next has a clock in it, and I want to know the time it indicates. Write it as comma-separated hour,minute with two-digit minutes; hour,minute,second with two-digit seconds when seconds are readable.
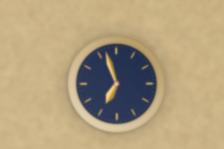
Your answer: 6,57
